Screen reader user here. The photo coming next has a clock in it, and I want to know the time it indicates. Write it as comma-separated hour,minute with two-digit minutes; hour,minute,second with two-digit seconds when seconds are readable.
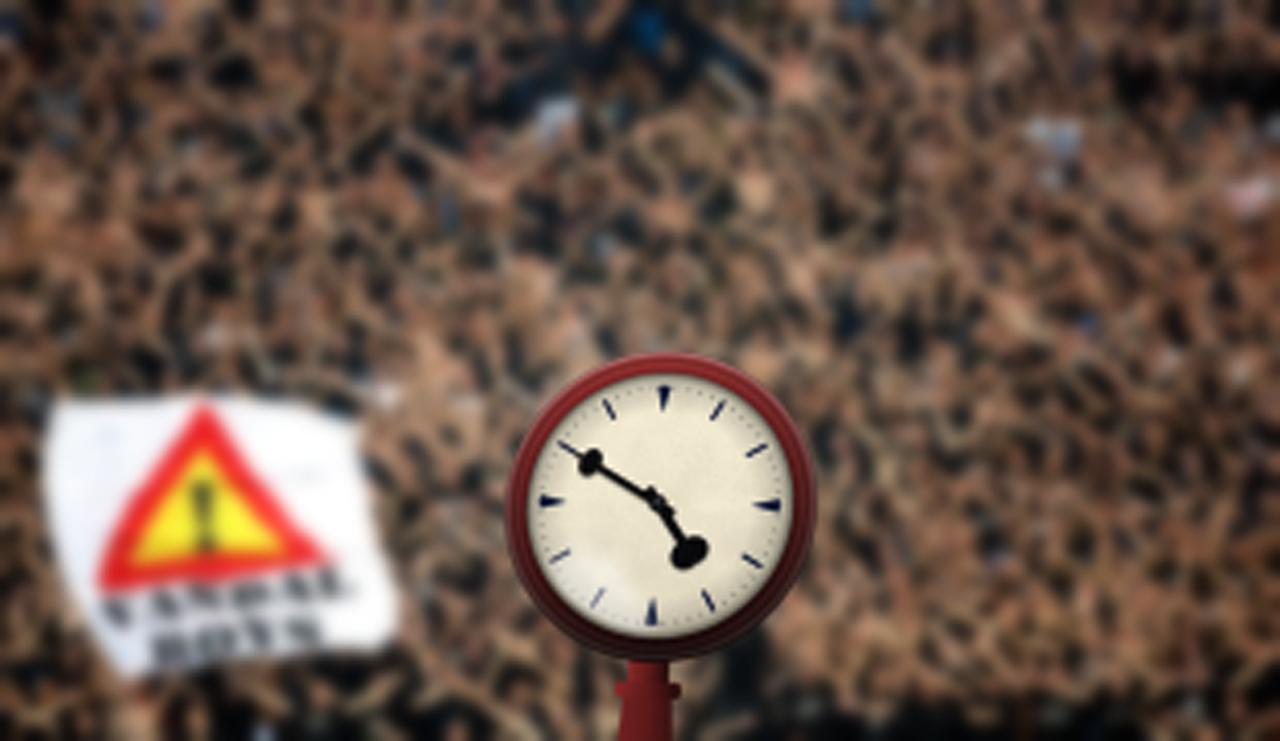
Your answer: 4,50
